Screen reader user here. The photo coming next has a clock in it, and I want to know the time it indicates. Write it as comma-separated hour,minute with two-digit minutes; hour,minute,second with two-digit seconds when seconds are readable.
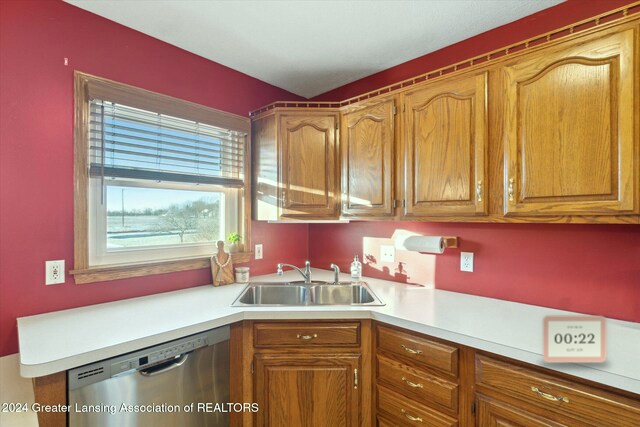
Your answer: 0,22
